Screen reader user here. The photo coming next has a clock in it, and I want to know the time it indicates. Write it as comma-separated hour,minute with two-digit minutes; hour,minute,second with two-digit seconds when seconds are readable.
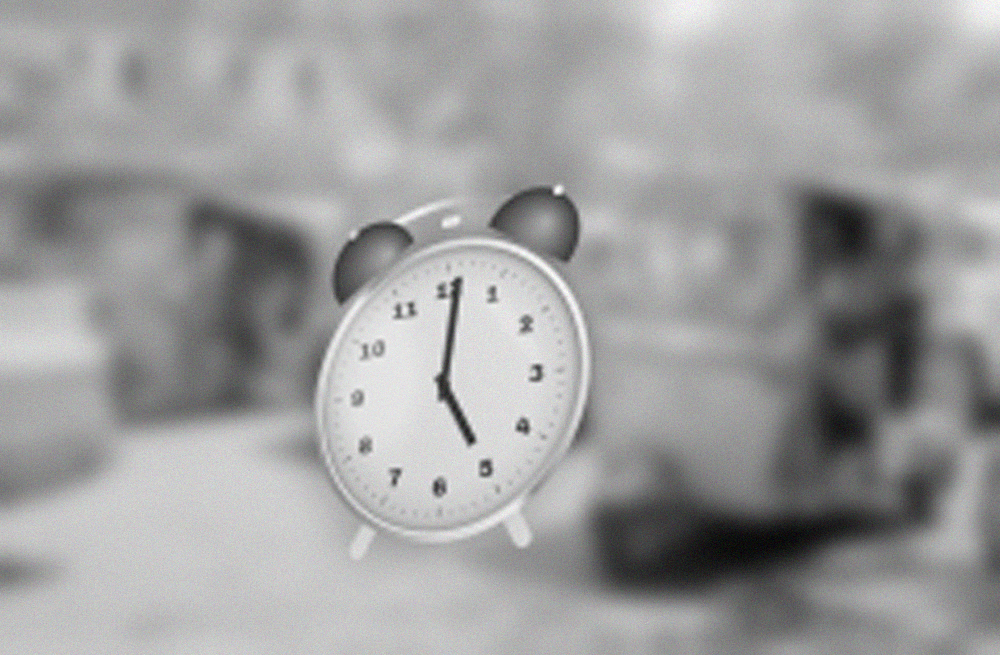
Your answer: 5,01
